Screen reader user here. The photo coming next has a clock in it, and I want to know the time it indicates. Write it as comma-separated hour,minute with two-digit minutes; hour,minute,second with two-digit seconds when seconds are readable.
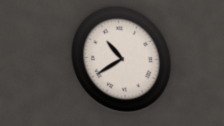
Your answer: 10,40
